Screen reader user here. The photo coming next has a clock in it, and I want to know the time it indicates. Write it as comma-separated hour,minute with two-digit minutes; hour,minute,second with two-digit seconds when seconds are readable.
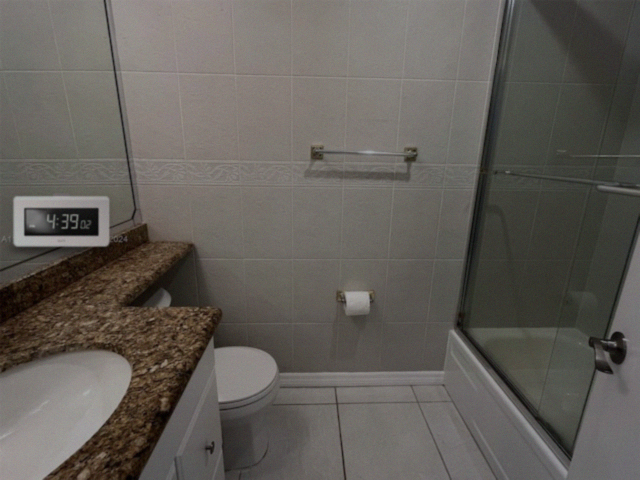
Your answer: 4,39
